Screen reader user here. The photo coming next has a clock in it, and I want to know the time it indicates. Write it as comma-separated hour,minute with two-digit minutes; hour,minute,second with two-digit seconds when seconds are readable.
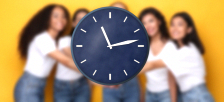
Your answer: 11,13
